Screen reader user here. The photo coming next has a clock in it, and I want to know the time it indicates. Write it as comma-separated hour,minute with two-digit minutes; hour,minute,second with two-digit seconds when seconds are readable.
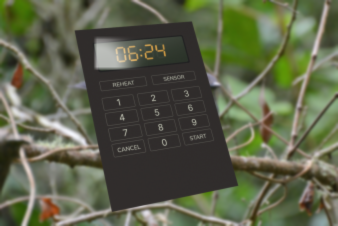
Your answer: 6,24
